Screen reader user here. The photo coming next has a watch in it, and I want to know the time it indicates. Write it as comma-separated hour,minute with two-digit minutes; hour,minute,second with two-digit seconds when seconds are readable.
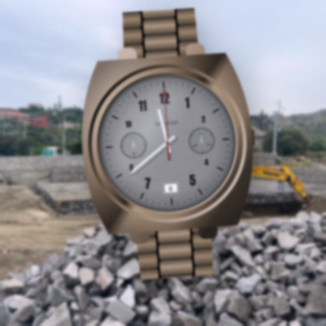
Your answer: 11,39
